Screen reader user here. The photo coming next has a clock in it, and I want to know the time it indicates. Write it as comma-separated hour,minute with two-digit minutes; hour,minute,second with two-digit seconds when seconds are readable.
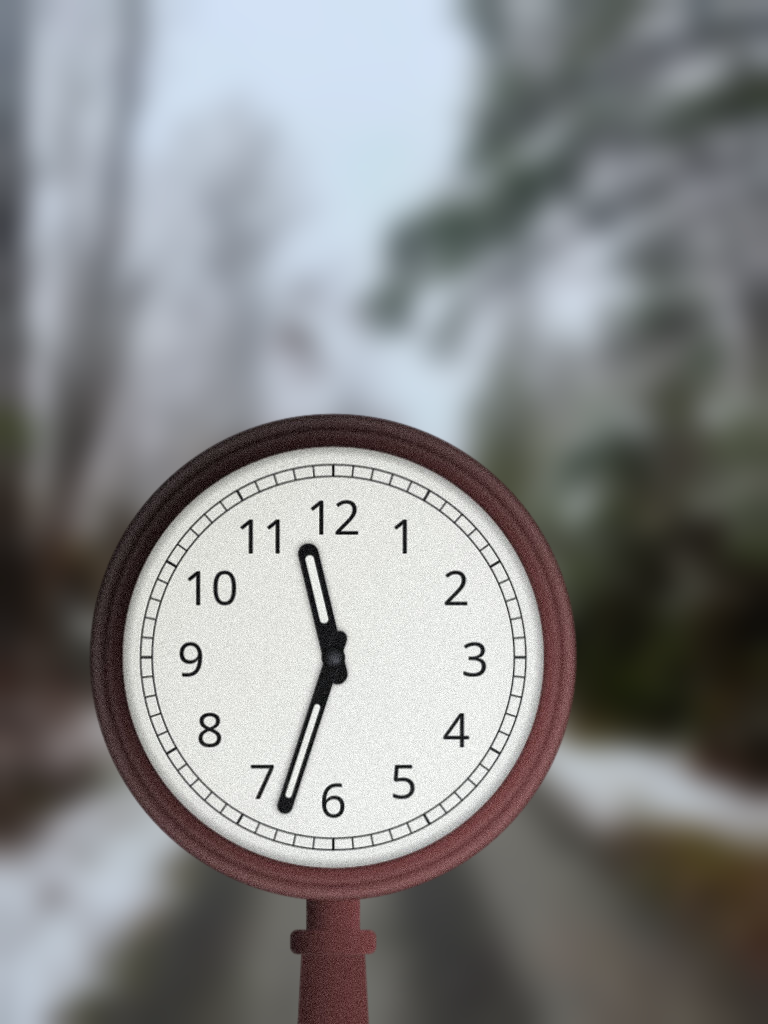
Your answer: 11,33
